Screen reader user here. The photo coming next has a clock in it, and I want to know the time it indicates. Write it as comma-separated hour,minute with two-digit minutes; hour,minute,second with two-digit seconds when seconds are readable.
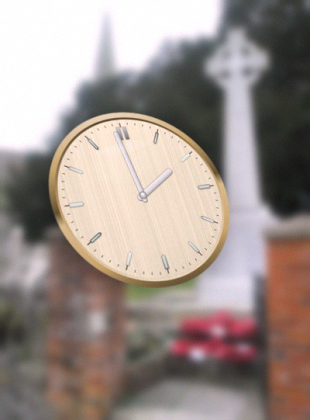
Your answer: 1,59
